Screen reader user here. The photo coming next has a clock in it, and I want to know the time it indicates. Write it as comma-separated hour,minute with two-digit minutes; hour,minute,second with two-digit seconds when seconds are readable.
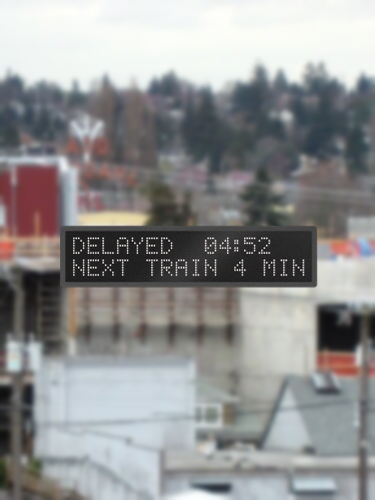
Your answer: 4,52
